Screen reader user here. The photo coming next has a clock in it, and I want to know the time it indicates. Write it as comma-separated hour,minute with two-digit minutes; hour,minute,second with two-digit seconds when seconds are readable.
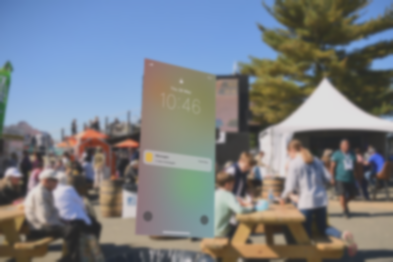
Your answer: 10,46
